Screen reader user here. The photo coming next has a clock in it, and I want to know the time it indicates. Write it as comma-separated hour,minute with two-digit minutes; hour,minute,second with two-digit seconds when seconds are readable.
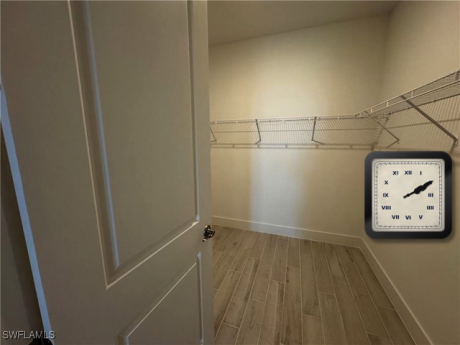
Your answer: 2,10
